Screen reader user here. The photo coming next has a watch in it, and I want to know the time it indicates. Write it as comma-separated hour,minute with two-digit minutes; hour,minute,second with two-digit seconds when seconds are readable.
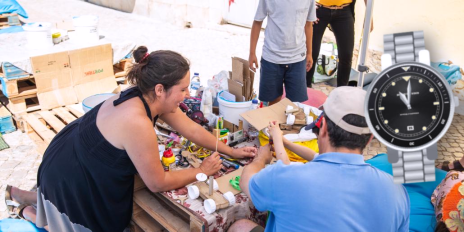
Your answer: 11,01
